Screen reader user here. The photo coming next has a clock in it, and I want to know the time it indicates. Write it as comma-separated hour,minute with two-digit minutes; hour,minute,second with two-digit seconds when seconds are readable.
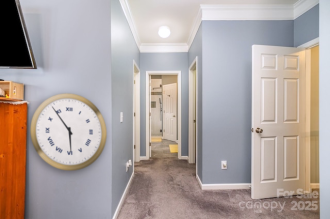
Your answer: 5,54
